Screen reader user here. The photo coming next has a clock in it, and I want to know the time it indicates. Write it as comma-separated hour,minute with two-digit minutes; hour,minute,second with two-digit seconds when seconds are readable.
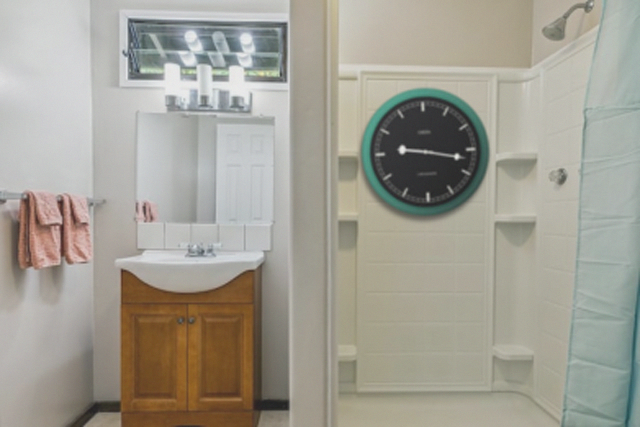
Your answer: 9,17
